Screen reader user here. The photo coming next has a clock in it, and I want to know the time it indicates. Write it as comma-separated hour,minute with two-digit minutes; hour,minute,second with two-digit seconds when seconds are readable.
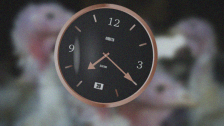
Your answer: 7,20
